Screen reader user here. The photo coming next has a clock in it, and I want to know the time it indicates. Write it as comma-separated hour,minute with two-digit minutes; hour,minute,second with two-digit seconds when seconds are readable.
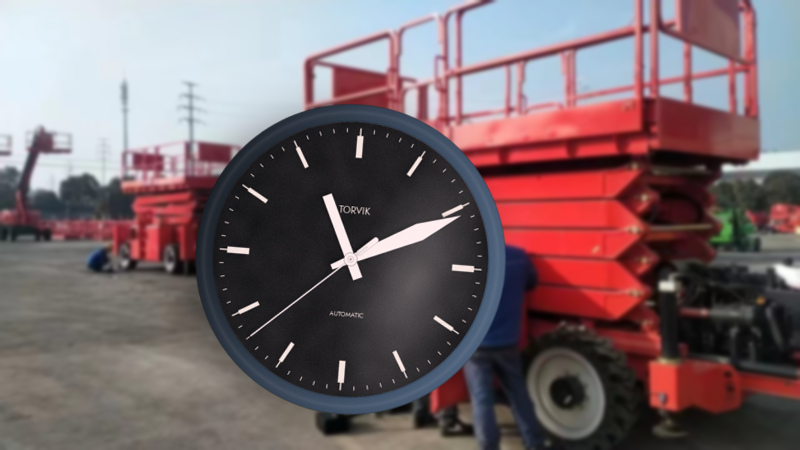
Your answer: 11,10,38
